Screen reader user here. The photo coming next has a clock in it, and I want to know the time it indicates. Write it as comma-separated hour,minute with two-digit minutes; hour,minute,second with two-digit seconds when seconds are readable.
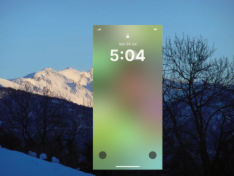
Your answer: 5,04
